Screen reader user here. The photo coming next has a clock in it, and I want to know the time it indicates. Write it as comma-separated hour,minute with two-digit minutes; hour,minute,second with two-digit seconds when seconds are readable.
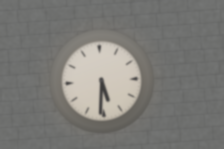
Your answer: 5,31
